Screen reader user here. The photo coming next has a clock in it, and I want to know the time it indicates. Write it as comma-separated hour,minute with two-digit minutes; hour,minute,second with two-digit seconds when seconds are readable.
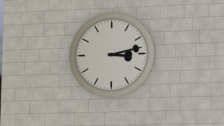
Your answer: 3,13
